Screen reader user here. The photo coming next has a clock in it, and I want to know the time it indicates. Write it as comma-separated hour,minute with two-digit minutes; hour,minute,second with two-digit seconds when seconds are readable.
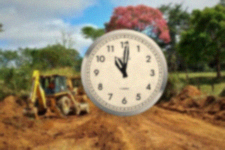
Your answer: 11,01
